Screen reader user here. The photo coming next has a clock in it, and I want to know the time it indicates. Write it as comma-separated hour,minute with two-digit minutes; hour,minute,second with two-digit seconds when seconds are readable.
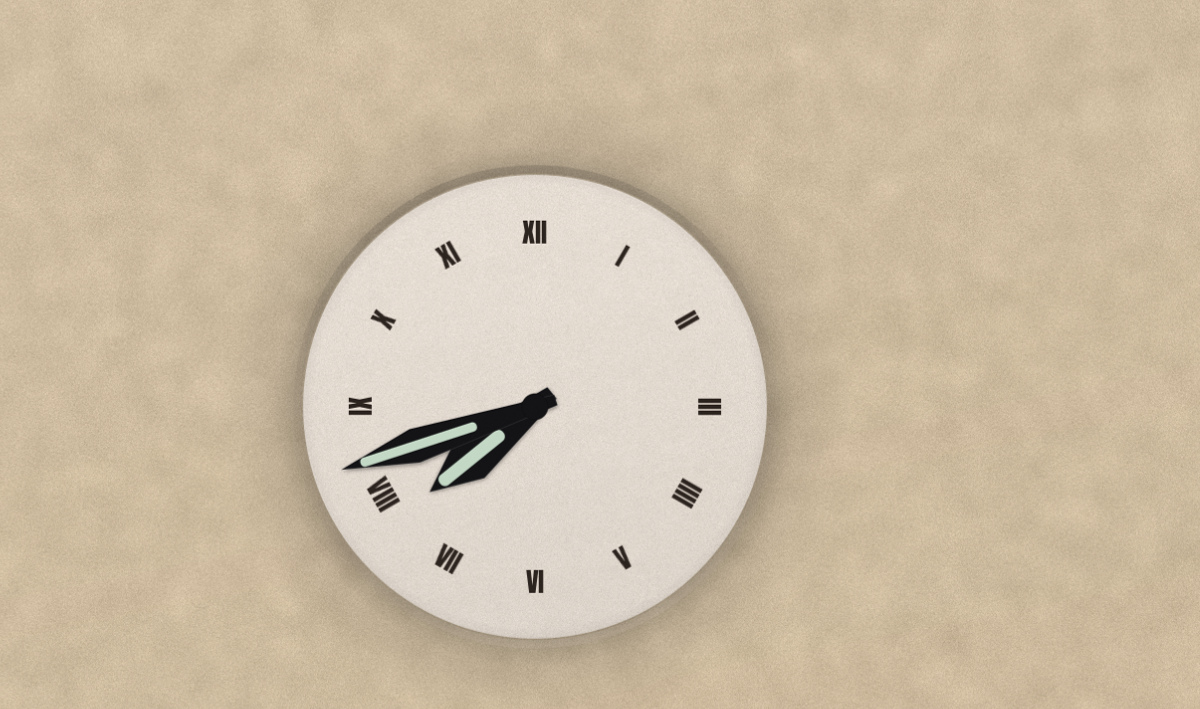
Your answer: 7,42
